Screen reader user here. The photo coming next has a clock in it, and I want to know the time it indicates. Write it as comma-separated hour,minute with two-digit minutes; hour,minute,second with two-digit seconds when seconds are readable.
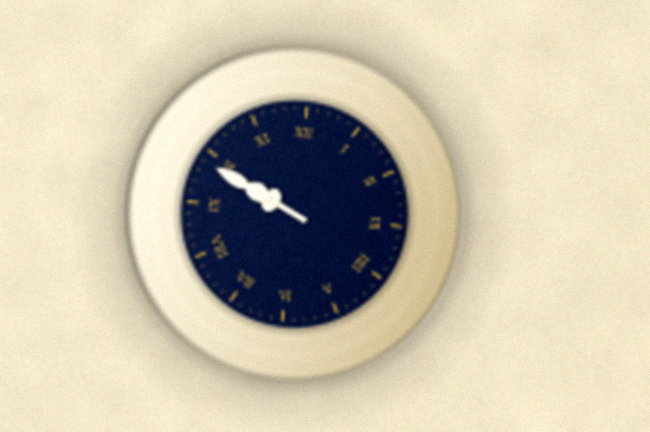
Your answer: 9,49
